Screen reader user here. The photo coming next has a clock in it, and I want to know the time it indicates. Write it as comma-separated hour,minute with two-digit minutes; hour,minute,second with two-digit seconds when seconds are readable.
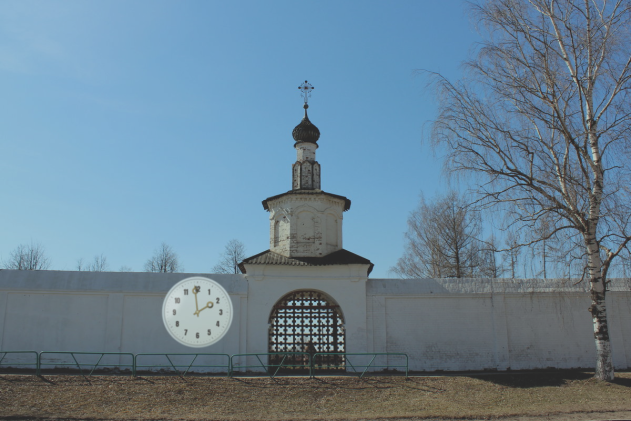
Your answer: 1,59
